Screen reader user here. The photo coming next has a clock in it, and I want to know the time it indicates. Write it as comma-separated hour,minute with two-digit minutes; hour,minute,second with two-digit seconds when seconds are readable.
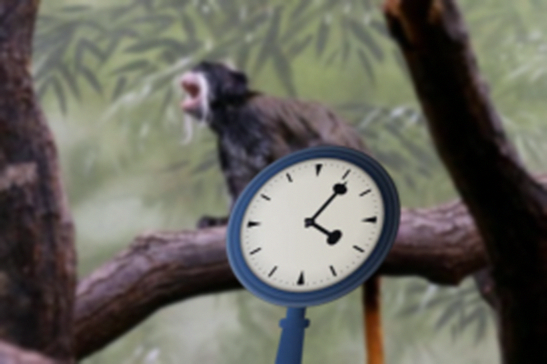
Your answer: 4,06
